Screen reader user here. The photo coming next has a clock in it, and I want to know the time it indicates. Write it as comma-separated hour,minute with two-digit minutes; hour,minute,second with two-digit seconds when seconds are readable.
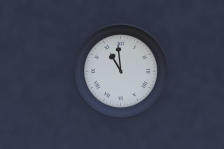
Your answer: 10,59
